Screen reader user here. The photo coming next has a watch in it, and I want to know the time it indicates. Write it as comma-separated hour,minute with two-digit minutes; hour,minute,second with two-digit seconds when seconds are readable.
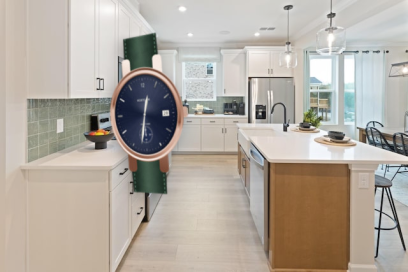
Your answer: 12,32
